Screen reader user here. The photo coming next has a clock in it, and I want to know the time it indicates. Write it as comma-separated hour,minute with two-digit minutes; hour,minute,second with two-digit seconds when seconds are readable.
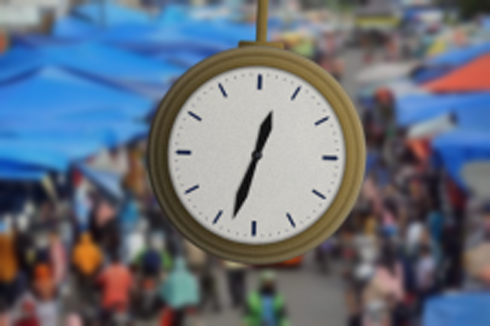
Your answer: 12,33
